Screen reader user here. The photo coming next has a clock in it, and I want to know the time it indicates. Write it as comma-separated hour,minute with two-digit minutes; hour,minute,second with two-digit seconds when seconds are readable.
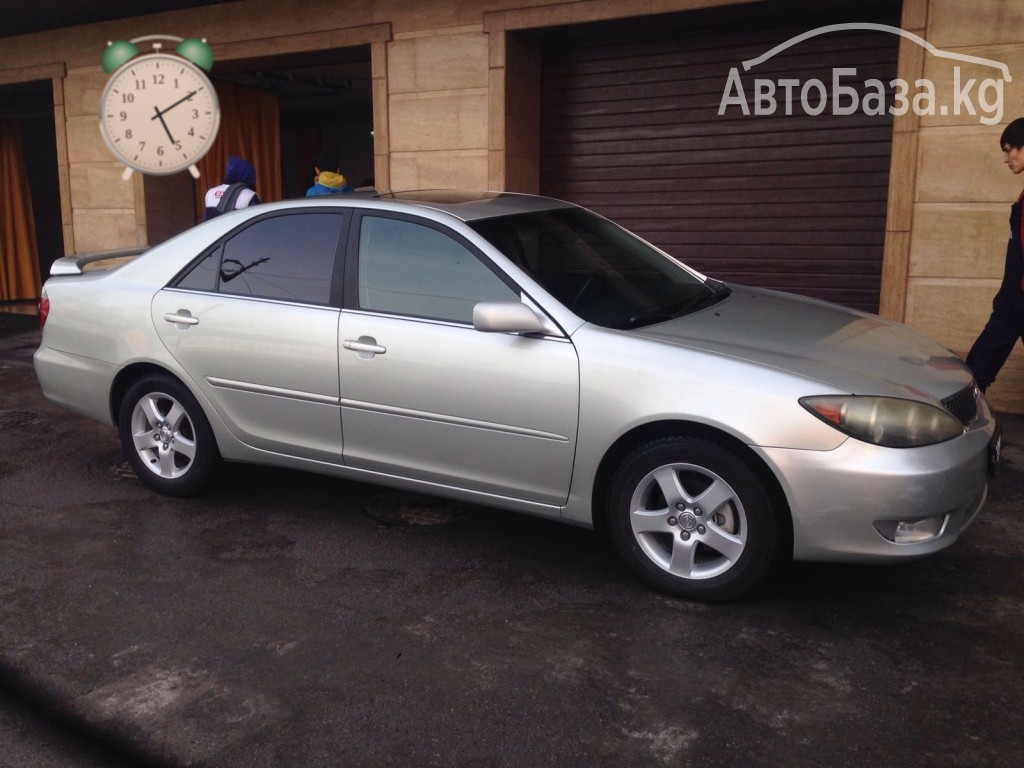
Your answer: 5,10
